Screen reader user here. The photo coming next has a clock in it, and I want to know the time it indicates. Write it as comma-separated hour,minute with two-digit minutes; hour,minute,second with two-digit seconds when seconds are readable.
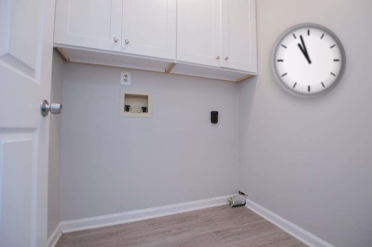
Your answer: 10,57
